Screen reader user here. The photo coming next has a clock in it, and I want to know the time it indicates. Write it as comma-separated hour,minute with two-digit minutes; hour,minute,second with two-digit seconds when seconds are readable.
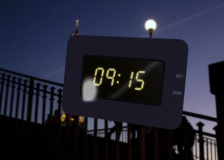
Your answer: 9,15
